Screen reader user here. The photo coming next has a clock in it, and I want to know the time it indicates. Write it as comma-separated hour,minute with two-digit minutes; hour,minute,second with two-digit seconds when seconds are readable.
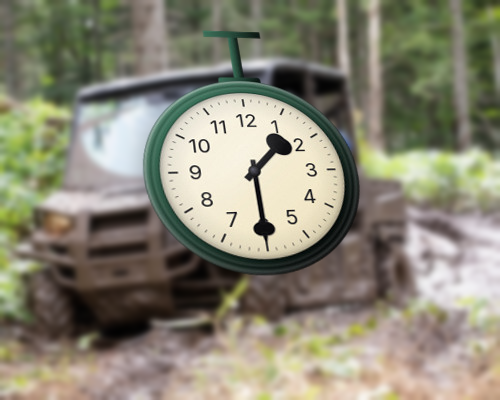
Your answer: 1,30
